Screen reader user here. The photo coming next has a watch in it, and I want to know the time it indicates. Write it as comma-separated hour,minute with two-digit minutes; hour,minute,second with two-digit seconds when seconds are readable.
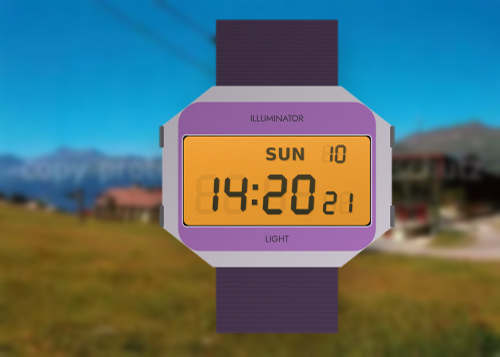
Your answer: 14,20,21
